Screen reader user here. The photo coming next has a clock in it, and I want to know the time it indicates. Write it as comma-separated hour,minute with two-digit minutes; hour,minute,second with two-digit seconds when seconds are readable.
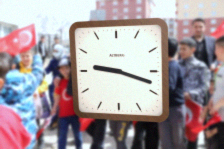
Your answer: 9,18
